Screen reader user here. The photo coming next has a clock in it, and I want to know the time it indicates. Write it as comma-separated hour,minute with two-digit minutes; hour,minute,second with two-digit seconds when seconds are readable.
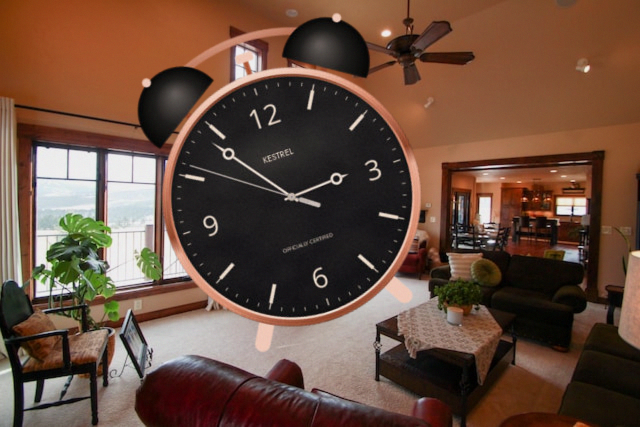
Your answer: 2,53,51
